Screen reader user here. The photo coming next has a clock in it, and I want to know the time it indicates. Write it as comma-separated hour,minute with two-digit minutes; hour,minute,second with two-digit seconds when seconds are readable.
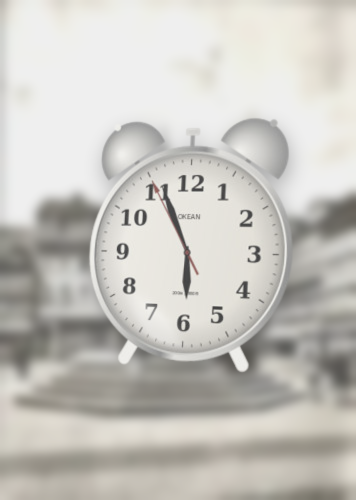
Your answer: 5,55,55
